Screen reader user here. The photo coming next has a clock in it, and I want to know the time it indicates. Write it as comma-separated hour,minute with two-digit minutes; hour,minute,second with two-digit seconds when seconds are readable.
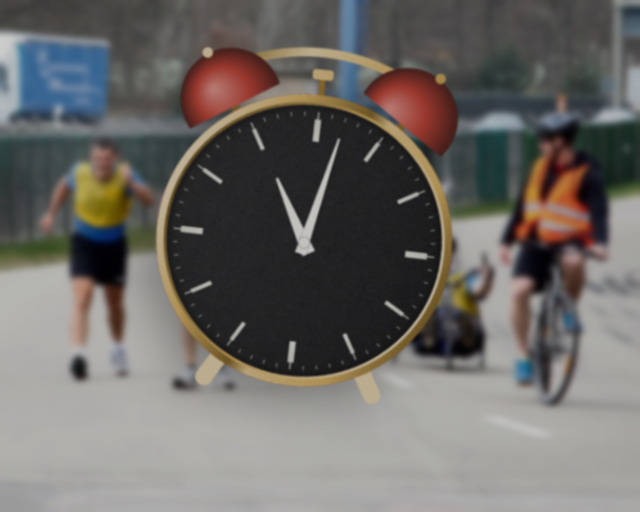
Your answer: 11,02
